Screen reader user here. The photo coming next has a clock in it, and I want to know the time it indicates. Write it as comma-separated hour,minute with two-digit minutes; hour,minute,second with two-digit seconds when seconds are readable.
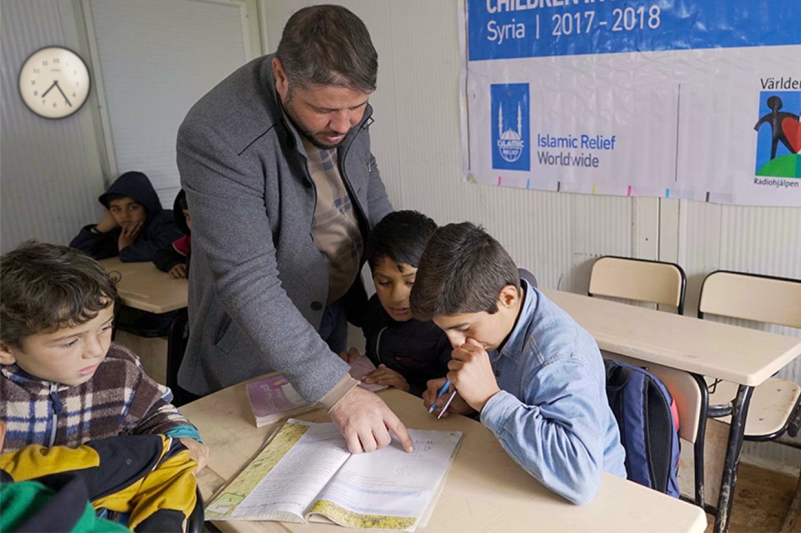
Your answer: 7,24
